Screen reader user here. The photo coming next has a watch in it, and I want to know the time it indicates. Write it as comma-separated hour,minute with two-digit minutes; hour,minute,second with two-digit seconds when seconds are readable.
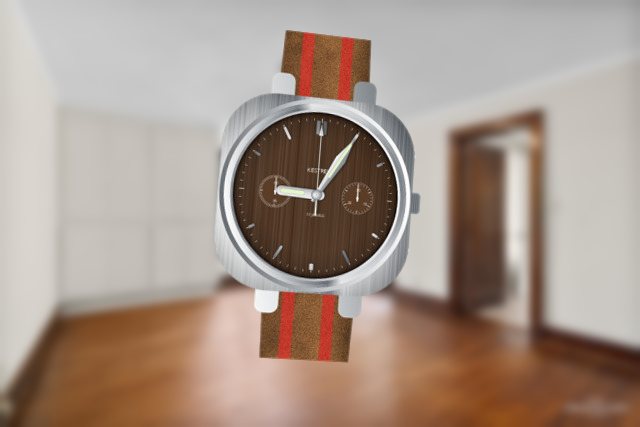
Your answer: 9,05
